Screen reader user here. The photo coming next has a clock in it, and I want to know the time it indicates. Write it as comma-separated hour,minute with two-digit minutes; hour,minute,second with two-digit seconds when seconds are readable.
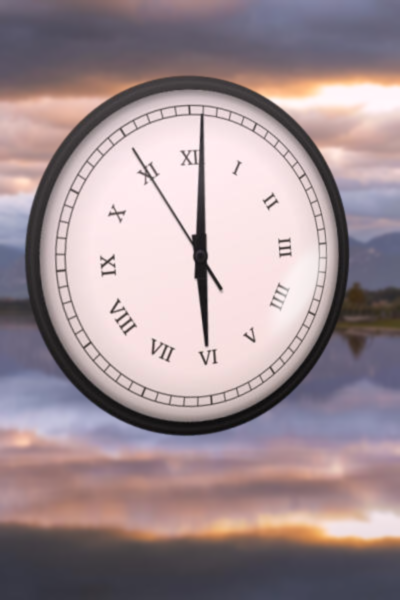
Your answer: 6,00,55
